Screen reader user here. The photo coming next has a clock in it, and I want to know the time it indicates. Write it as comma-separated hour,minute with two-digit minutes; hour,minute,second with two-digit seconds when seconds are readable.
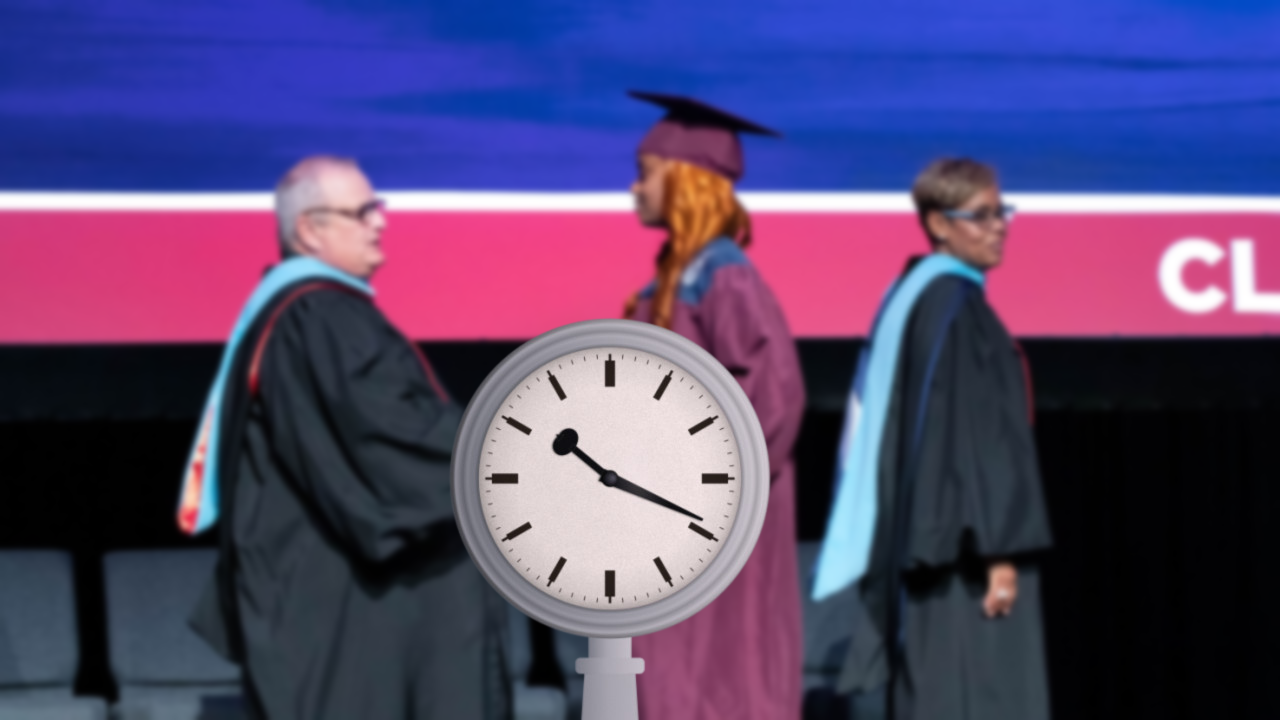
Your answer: 10,19
